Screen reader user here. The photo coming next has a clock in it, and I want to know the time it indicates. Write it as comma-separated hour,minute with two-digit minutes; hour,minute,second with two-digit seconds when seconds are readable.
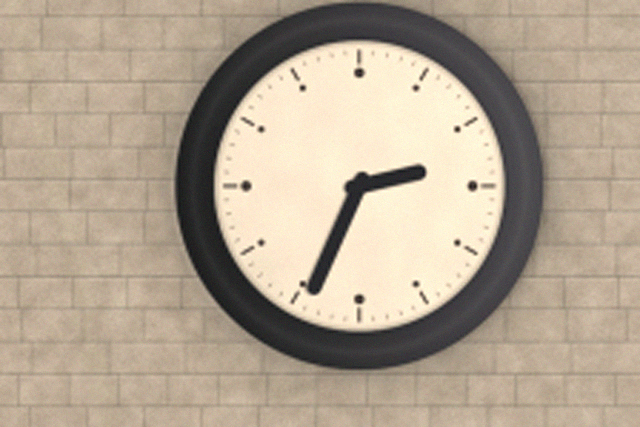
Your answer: 2,34
